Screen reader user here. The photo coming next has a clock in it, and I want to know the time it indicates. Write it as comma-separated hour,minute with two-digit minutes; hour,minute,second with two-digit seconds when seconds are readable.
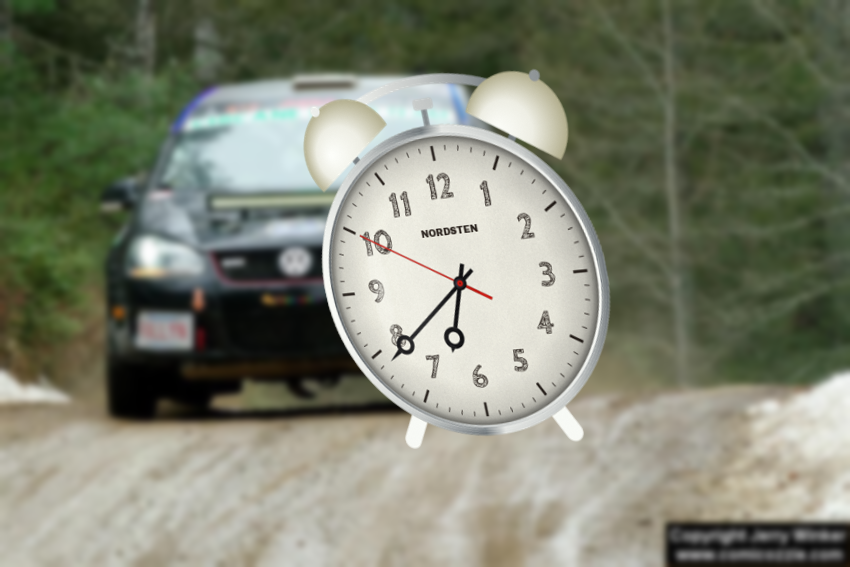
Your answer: 6,38,50
